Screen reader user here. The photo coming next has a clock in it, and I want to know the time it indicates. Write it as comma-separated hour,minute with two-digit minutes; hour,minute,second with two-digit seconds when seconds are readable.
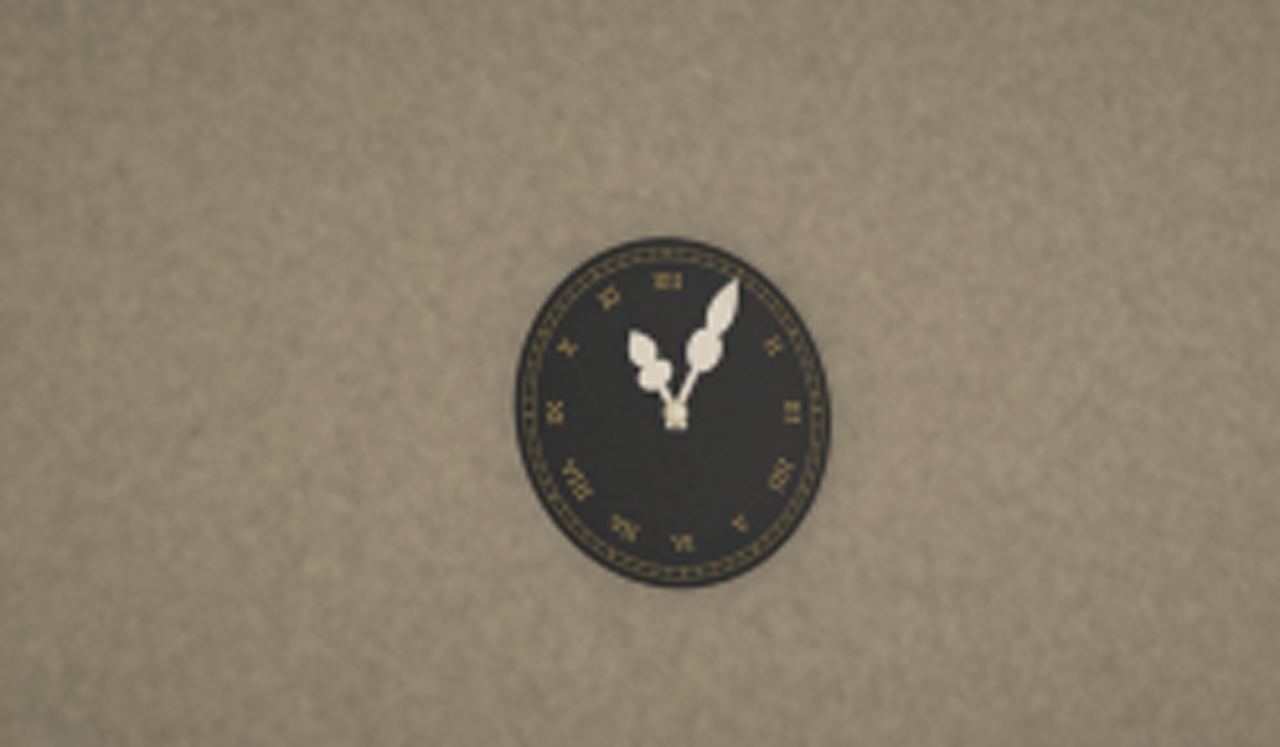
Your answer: 11,05
